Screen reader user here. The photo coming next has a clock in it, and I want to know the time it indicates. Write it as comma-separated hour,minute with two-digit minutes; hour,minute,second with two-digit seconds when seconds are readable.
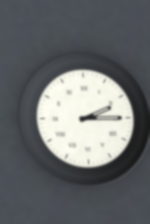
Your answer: 2,15
